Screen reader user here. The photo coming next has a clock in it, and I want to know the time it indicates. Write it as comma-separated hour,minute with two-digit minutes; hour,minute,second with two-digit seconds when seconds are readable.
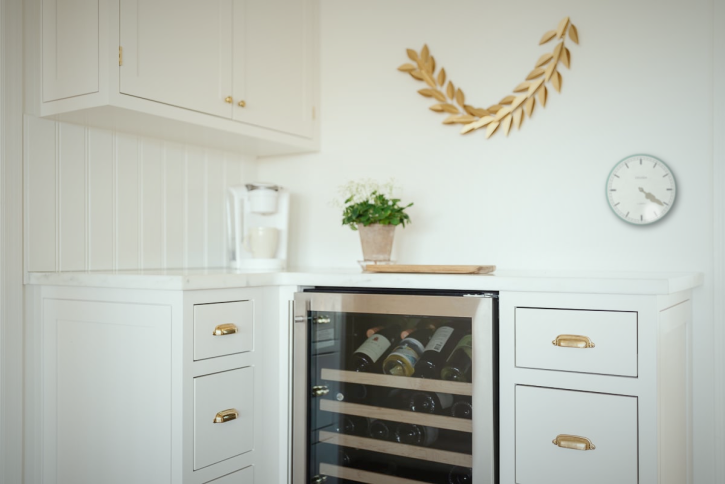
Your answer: 4,21
